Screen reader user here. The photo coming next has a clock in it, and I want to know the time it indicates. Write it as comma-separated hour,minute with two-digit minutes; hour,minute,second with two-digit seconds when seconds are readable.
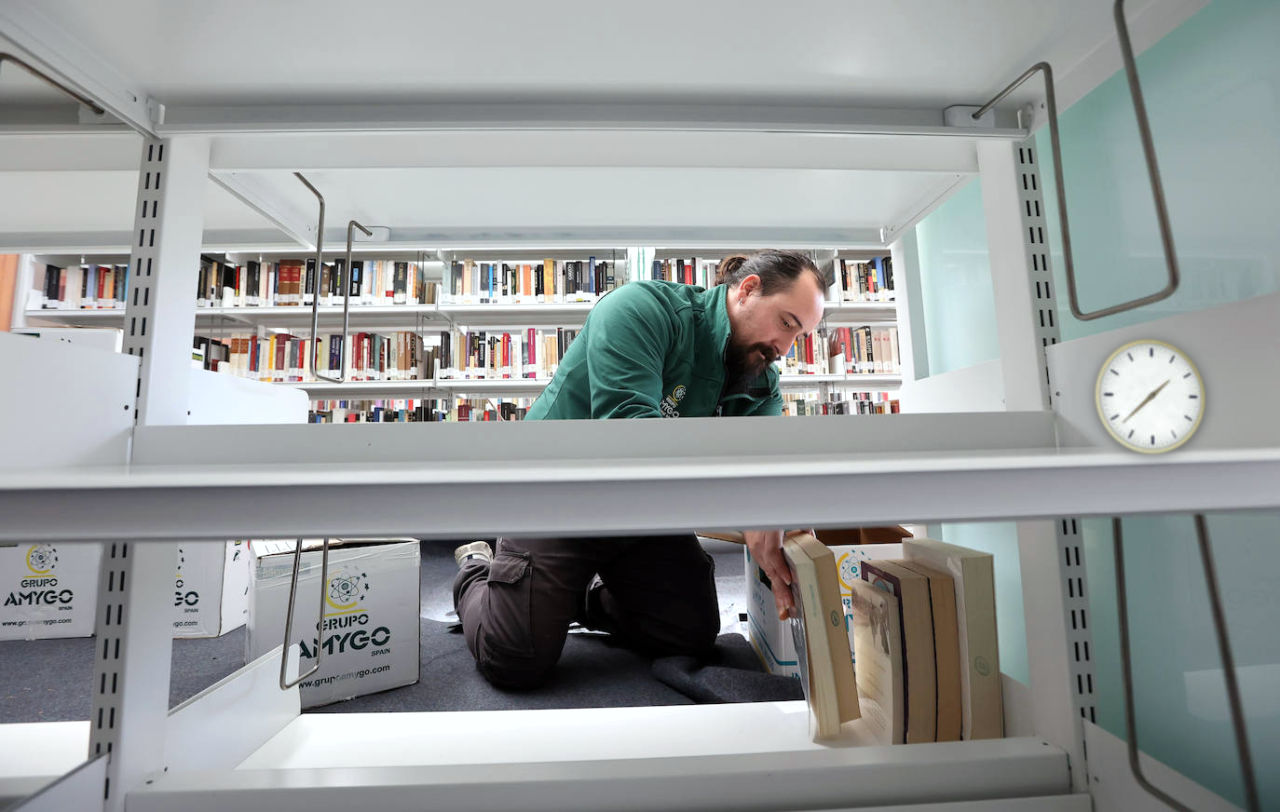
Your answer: 1,38
